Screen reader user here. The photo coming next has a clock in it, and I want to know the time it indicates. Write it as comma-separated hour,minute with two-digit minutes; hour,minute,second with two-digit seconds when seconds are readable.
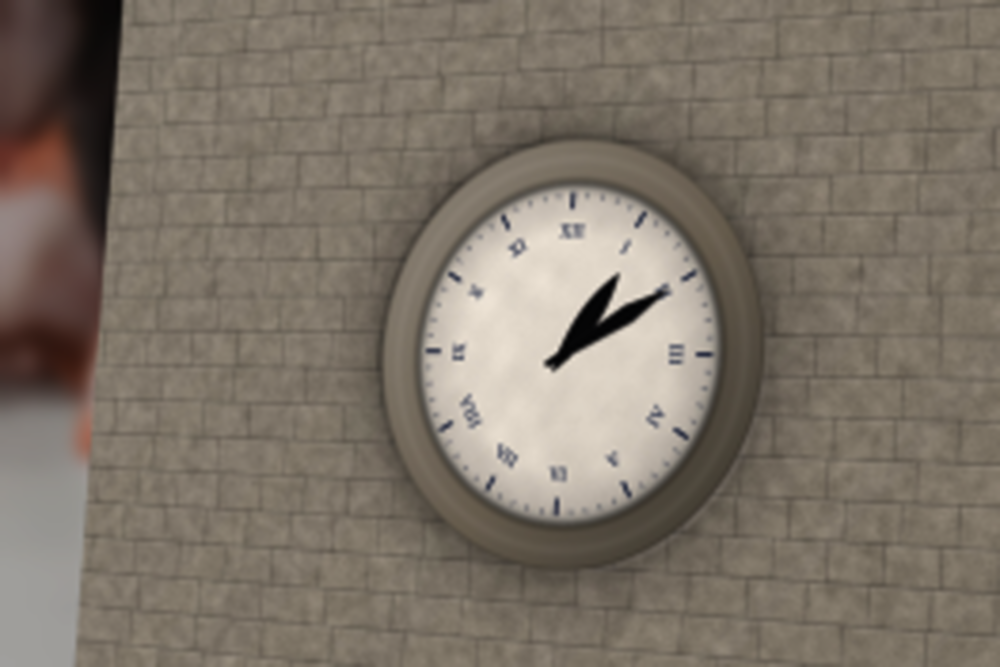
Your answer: 1,10
